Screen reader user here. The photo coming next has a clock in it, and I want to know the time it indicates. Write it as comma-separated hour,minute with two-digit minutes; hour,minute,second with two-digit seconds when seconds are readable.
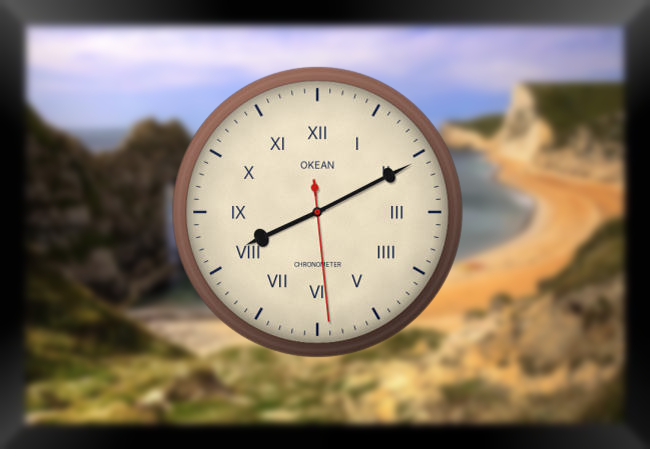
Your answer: 8,10,29
